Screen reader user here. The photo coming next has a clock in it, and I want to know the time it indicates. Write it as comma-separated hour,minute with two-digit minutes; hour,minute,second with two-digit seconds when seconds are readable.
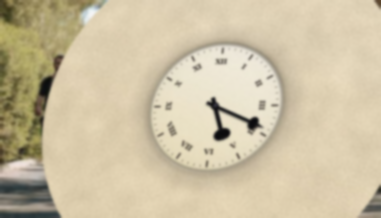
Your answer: 5,19
